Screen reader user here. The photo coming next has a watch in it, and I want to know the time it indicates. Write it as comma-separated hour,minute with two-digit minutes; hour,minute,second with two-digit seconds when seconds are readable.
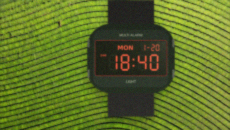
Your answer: 18,40
